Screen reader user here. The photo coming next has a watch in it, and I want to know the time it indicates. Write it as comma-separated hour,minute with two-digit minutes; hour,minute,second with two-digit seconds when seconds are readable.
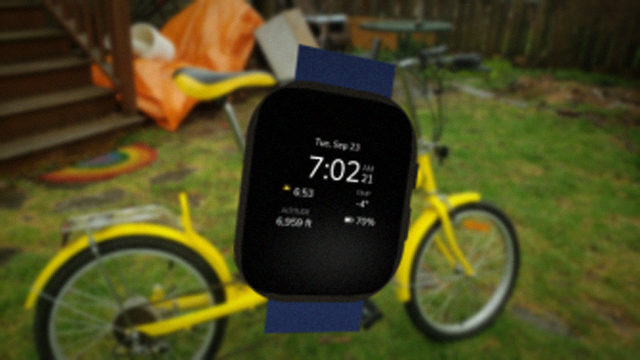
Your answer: 7,02
